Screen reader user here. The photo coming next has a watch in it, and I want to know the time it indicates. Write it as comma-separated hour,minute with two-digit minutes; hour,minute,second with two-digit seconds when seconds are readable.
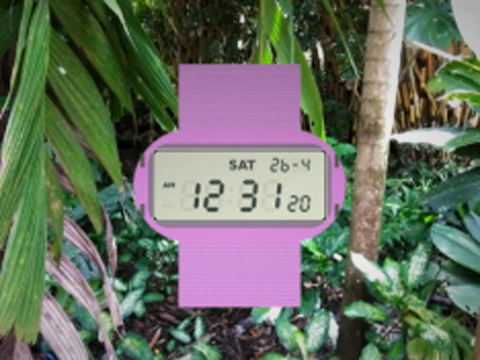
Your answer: 12,31,20
